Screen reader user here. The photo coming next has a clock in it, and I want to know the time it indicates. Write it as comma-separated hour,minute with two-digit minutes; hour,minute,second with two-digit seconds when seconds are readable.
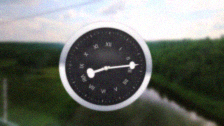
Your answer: 8,13
